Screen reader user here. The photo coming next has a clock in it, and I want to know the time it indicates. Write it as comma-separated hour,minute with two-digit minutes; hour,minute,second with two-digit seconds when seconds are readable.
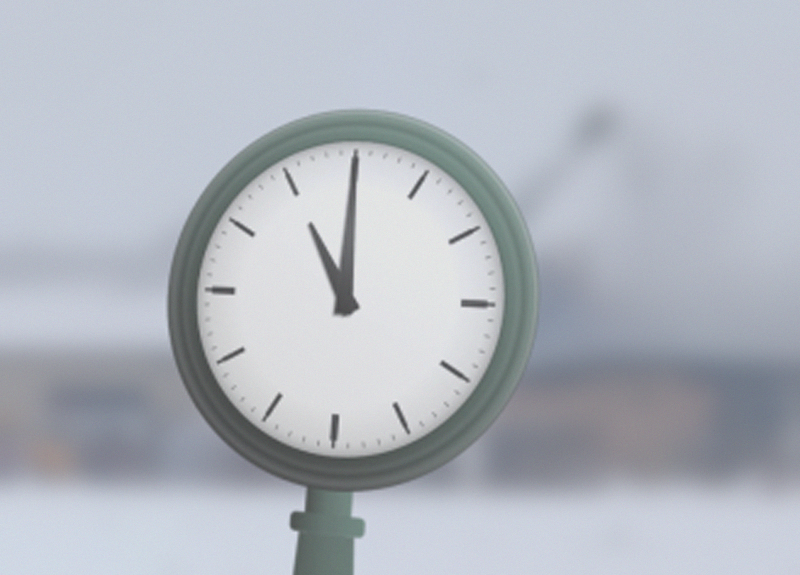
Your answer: 11,00
